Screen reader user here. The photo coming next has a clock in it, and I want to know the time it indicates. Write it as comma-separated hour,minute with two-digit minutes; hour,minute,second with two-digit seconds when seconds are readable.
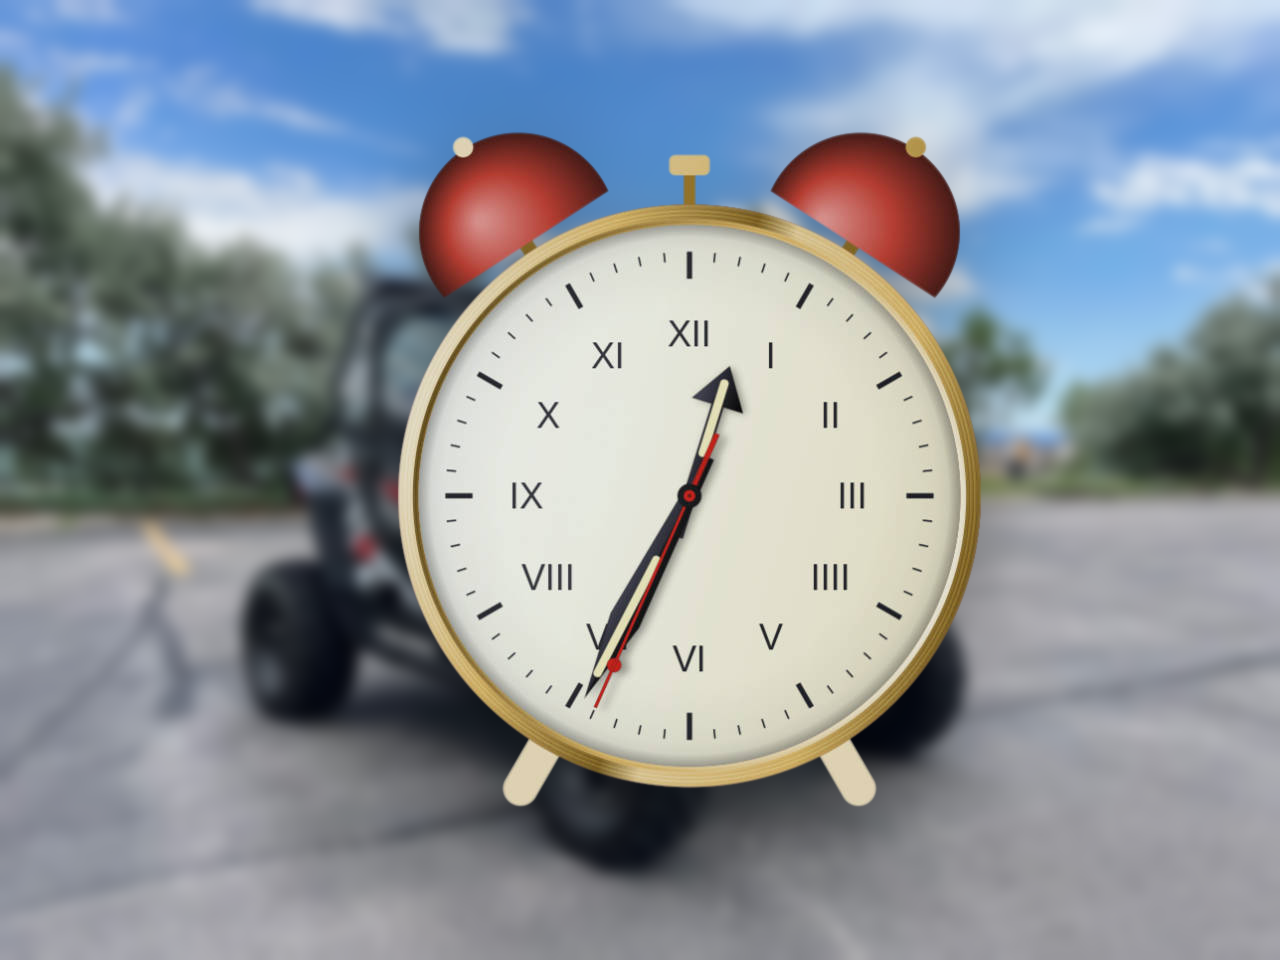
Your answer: 12,34,34
